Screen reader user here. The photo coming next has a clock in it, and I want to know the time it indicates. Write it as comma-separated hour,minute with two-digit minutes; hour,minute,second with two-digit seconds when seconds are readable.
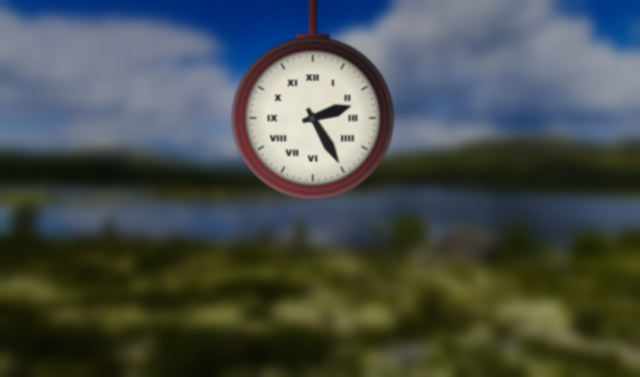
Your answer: 2,25
